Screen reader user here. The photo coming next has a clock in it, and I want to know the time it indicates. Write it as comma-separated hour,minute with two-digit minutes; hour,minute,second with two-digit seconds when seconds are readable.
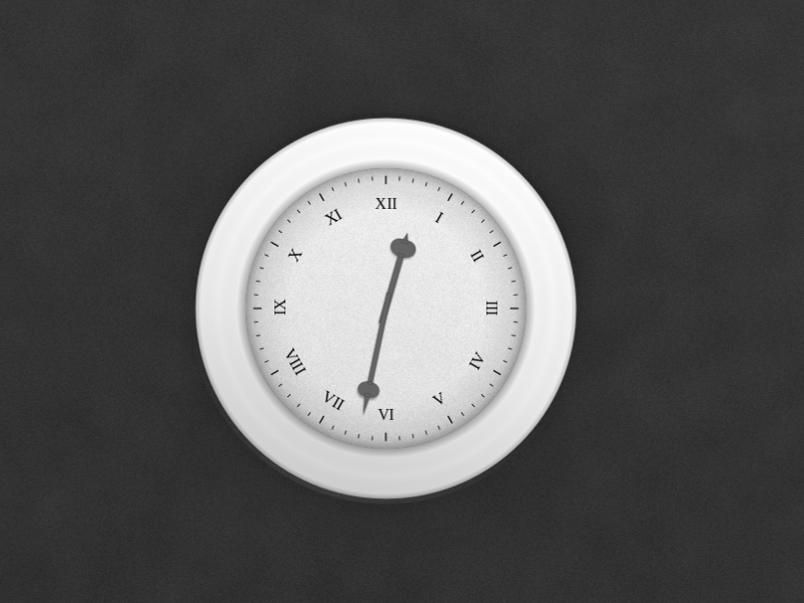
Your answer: 12,32
